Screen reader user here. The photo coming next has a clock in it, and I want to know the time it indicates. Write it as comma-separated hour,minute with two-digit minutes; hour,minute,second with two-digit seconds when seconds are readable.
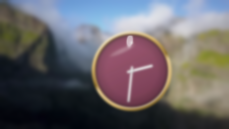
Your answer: 2,31
